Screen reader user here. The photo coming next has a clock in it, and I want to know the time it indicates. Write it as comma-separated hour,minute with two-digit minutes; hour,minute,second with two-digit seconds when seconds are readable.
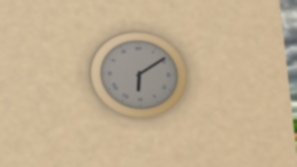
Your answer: 6,09
